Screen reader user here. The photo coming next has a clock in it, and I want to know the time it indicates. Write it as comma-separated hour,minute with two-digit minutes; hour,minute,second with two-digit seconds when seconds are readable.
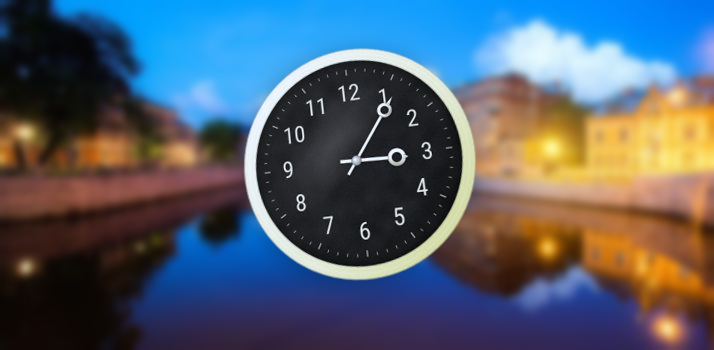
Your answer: 3,06
